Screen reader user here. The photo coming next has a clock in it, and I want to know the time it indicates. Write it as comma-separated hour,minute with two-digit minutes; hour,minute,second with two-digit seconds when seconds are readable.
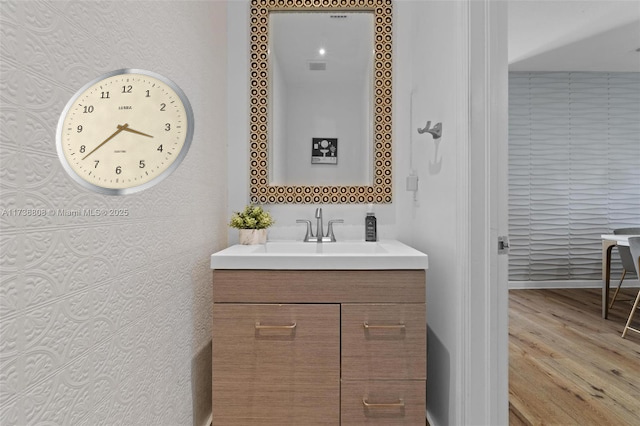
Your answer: 3,38
